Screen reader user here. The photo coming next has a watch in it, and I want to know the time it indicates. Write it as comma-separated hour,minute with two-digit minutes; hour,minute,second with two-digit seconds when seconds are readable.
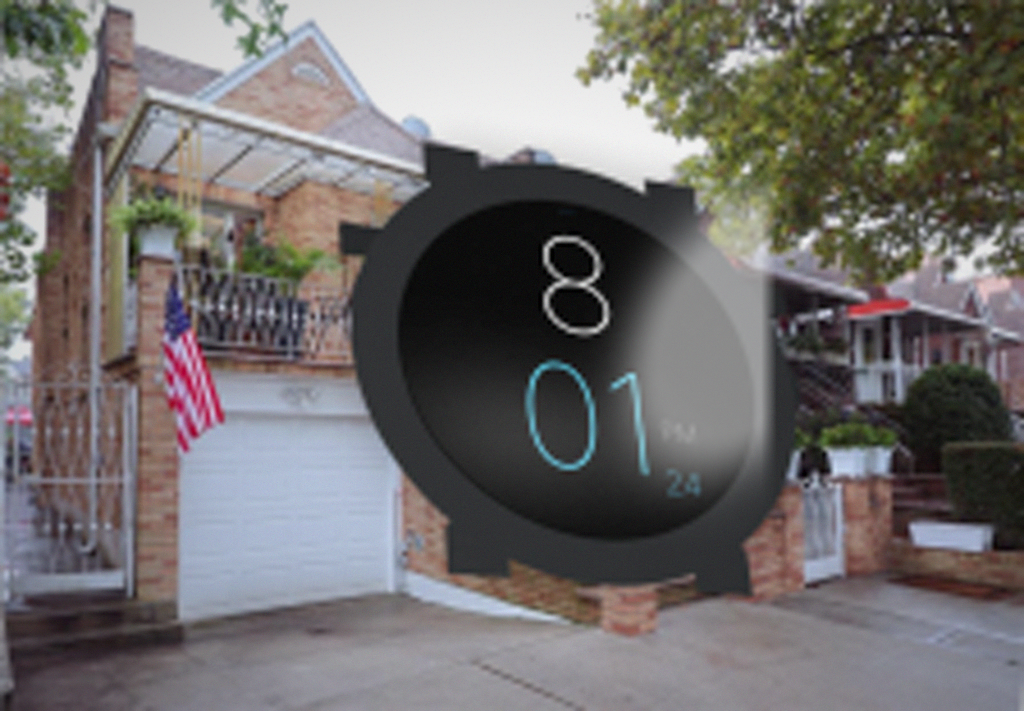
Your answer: 8,01
